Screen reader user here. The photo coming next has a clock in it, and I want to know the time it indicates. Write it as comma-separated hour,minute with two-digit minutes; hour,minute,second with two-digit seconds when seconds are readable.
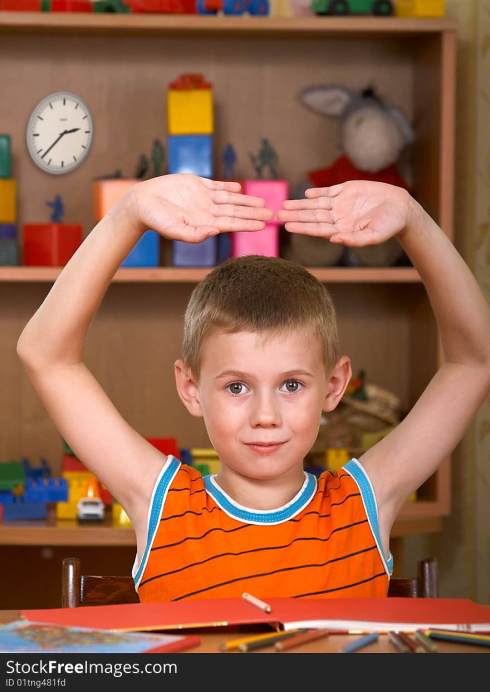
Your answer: 2,38
